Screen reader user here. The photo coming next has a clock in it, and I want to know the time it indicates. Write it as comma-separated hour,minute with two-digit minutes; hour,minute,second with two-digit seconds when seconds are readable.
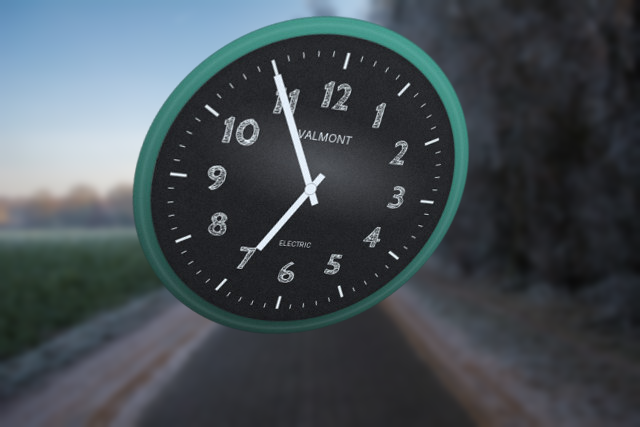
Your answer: 6,55
